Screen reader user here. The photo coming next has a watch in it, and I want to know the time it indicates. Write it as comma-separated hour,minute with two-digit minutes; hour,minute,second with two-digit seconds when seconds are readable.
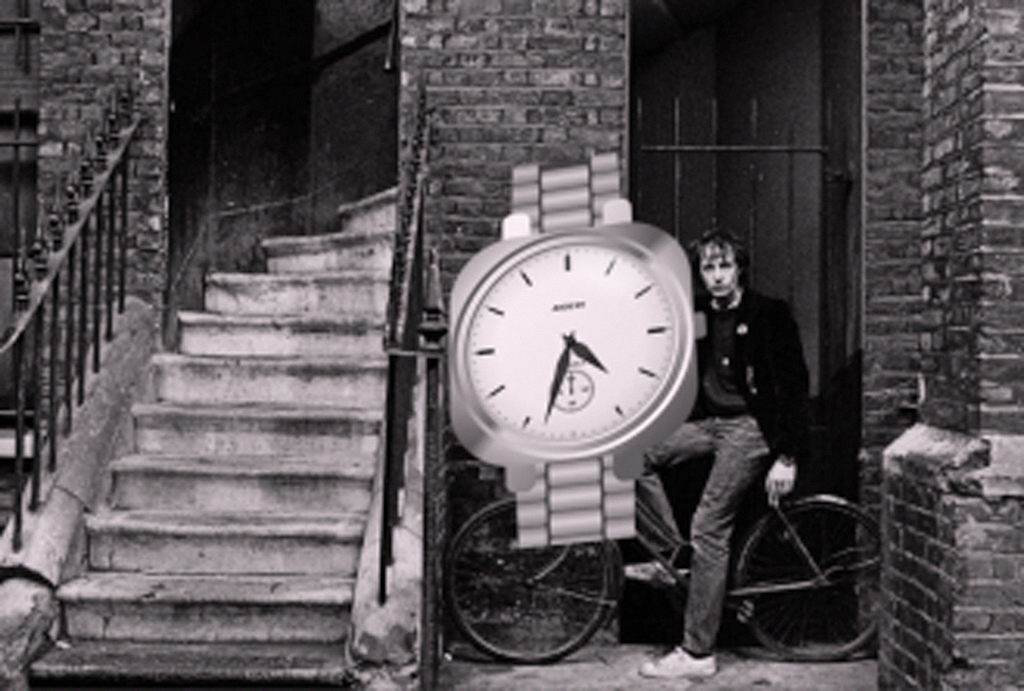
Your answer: 4,33
